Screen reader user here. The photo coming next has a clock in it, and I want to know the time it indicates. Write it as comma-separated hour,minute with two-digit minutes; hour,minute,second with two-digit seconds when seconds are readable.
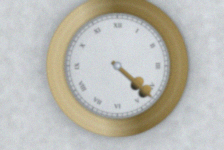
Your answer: 4,22
